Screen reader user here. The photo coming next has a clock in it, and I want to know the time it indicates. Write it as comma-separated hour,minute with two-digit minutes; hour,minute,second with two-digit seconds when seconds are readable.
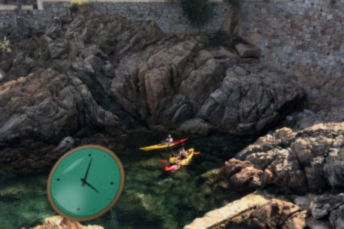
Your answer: 4,01
